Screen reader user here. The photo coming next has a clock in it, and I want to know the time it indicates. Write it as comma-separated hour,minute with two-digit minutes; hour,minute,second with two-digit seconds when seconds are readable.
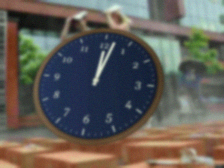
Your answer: 12,02
